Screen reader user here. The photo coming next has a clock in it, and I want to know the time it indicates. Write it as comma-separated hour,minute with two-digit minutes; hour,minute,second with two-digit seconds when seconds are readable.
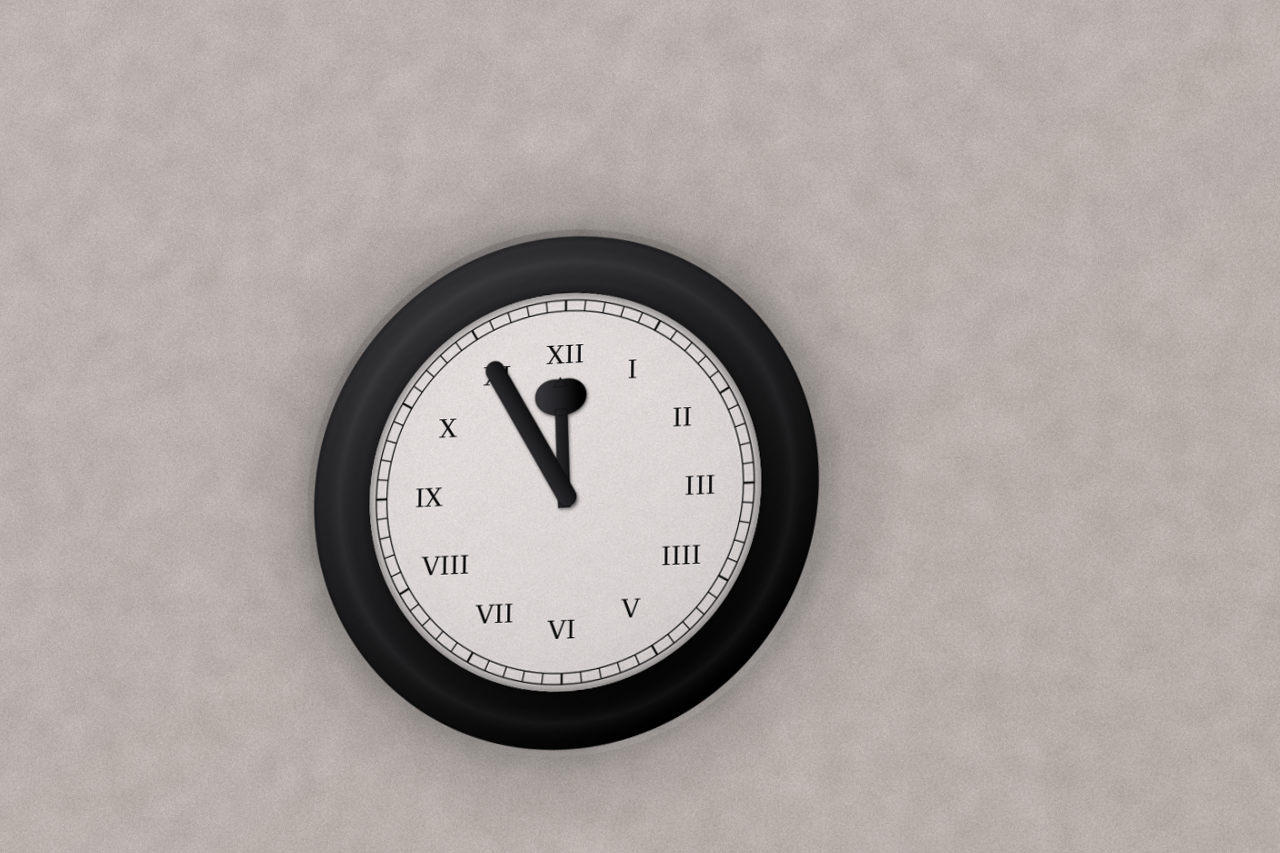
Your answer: 11,55
